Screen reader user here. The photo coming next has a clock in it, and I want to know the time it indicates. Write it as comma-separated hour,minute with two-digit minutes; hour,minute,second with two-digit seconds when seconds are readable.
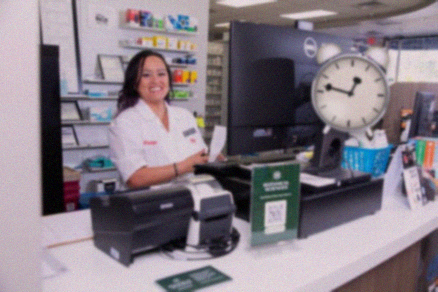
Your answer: 12,47
